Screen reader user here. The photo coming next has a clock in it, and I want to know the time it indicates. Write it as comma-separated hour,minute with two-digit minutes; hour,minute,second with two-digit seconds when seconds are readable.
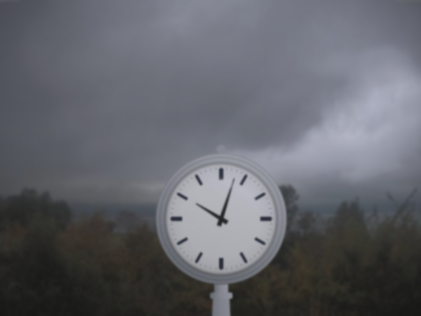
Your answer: 10,03
